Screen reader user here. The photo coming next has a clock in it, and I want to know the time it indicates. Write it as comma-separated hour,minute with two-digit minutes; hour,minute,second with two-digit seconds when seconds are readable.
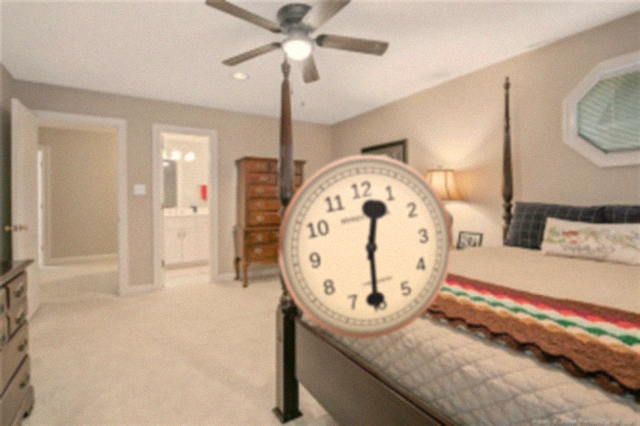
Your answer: 12,31
